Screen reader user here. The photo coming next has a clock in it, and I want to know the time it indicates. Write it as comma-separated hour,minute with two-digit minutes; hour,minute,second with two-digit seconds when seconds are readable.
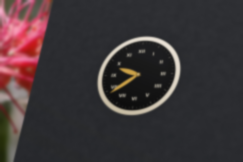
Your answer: 9,39
